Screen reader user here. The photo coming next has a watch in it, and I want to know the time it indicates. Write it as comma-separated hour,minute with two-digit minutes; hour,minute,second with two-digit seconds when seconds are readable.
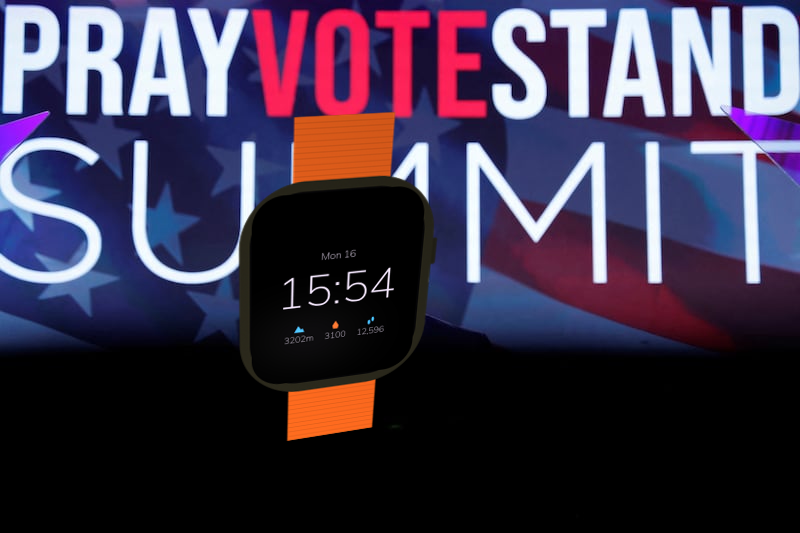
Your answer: 15,54
